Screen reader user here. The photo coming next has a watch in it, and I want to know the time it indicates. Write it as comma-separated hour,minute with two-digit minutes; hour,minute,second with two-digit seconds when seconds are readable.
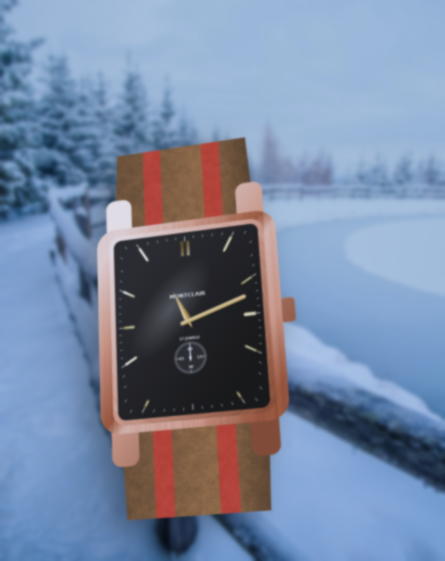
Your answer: 11,12
